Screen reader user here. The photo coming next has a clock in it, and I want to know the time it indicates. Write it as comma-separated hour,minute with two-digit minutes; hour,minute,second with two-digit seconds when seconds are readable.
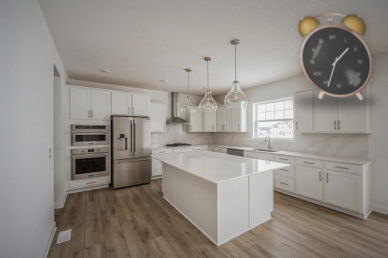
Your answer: 1,34
